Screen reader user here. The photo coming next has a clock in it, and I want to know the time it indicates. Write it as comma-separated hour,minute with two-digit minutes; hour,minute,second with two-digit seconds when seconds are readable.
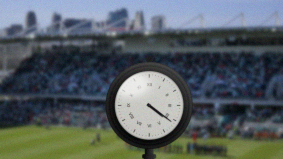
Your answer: 4,21
